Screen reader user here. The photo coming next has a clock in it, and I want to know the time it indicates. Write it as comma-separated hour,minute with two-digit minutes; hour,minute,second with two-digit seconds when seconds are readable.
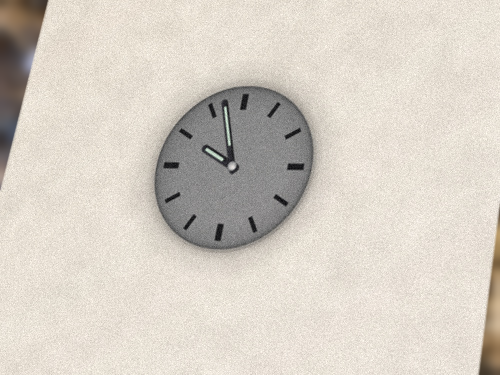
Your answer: 9,57
